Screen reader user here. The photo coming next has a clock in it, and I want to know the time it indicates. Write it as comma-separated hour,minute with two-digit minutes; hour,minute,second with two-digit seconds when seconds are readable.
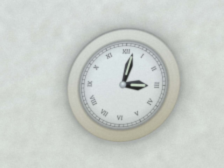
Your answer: 3,02
